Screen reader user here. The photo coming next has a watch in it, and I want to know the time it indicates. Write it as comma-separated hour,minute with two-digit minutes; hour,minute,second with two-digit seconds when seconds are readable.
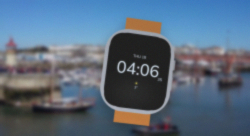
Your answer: 4,06
